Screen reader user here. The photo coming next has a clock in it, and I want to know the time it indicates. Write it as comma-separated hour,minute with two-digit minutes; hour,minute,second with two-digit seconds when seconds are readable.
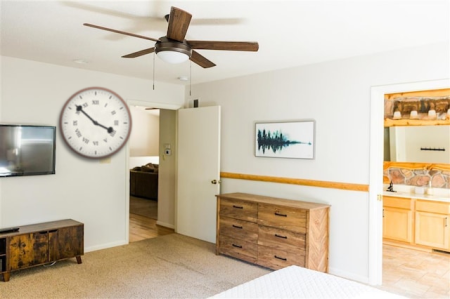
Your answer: 3,52
